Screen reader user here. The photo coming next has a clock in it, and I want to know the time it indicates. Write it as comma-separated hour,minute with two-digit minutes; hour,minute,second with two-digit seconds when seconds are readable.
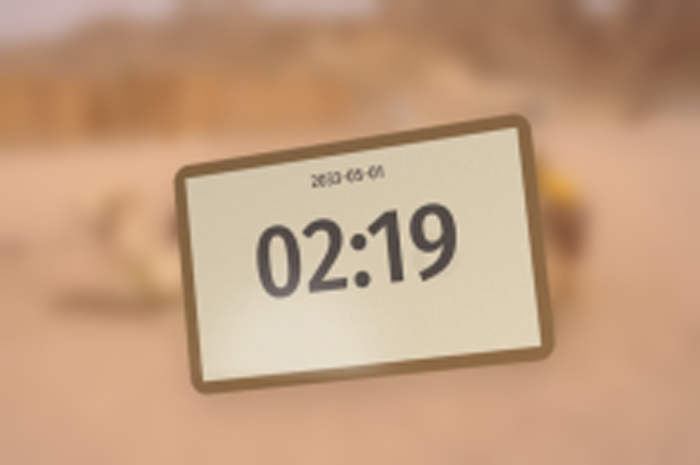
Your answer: 2,19
